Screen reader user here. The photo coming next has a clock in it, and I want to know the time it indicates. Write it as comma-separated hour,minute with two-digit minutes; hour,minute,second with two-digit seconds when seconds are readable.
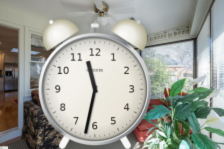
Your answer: 11,32
